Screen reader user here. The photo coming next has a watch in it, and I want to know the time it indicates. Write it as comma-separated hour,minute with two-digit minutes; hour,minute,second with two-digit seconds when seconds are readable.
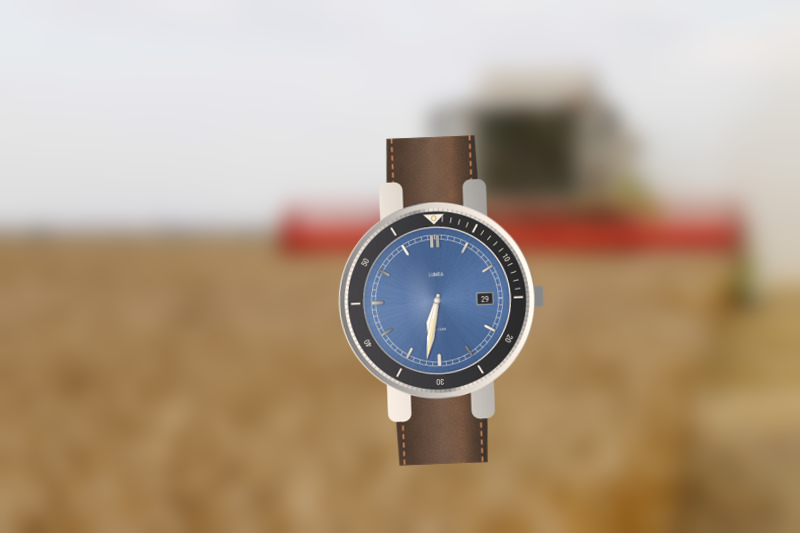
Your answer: 6,32
